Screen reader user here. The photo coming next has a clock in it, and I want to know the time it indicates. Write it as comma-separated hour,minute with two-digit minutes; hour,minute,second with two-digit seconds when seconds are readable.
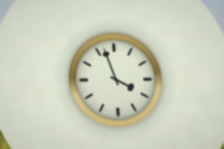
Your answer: 3,57
